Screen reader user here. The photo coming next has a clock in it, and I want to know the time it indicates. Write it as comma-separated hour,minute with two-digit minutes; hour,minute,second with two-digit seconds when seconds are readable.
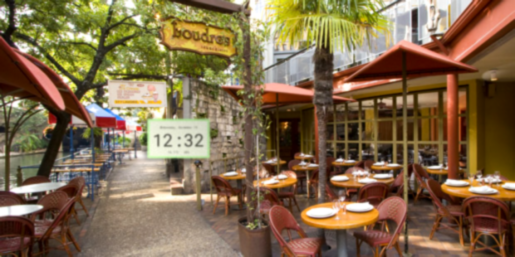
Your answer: 12,32
